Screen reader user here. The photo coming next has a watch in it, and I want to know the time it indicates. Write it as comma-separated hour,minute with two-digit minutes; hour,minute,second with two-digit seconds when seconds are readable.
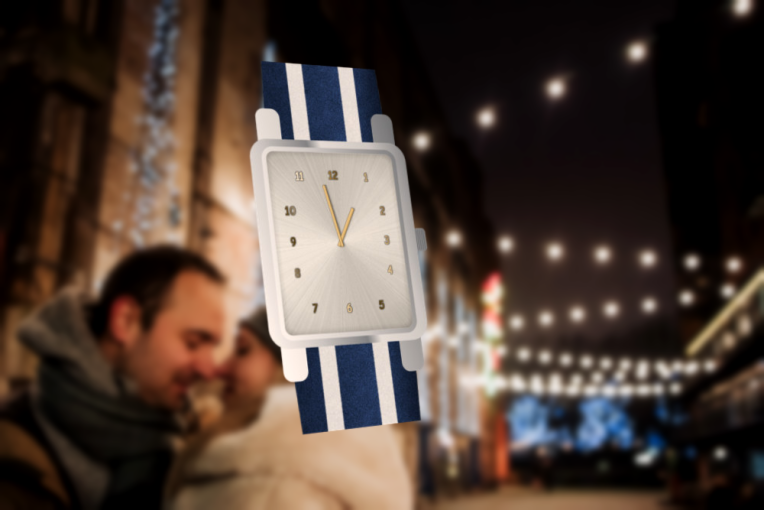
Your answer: 12,58
